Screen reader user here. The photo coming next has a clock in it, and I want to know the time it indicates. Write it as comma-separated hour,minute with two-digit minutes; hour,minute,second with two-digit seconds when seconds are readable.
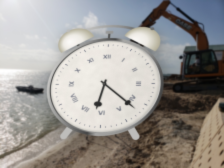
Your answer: 6,22
